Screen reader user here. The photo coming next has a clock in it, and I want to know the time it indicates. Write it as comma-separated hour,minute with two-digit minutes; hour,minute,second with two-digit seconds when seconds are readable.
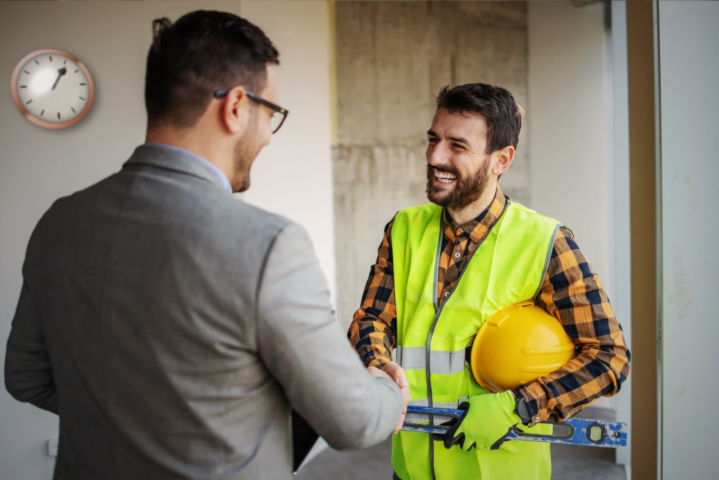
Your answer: 1,06
